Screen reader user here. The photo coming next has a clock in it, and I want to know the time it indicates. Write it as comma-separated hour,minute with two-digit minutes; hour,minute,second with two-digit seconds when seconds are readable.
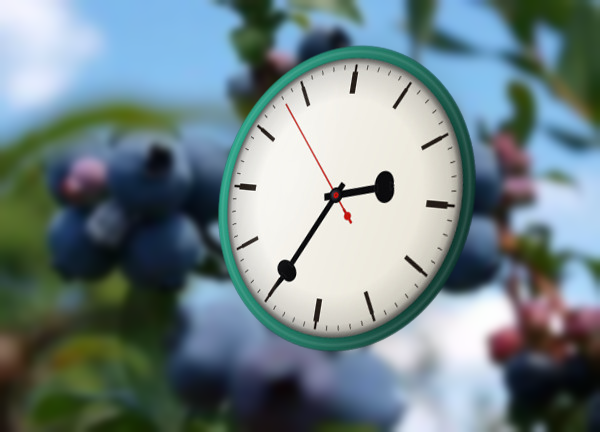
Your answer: 2,34,53
